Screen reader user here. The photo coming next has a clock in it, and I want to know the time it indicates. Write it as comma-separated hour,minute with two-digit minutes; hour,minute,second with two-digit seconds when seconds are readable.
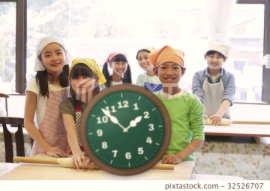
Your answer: 1,53
